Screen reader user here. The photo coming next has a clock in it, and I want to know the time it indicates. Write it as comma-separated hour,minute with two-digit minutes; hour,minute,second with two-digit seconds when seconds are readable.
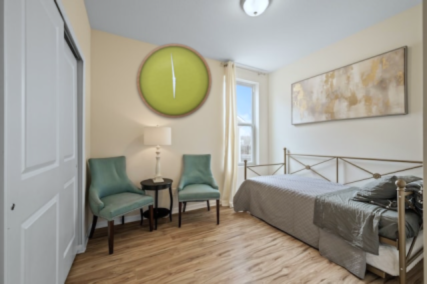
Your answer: 5,59
